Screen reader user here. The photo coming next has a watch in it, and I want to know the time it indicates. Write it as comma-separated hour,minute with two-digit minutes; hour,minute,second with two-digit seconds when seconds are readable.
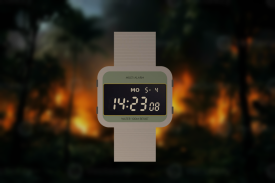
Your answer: 14,23,08
